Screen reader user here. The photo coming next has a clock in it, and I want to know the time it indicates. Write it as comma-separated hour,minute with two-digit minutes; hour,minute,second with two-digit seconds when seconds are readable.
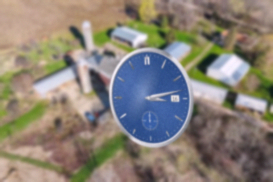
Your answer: 3,13
